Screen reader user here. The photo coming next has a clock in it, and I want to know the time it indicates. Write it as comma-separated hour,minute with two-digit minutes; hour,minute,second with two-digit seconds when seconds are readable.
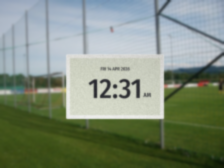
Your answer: 12,31
